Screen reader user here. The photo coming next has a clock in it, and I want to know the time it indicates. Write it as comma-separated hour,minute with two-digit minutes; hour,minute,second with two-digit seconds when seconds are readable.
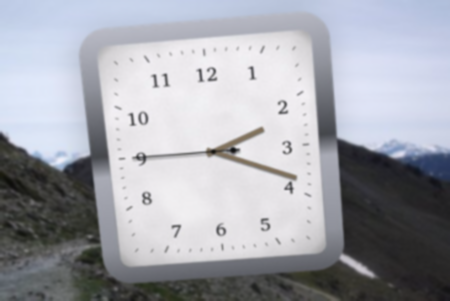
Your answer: 2,18,45
